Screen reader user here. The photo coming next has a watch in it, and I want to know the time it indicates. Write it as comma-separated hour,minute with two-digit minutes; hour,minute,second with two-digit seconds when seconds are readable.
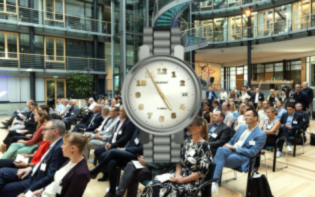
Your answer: 4,55
